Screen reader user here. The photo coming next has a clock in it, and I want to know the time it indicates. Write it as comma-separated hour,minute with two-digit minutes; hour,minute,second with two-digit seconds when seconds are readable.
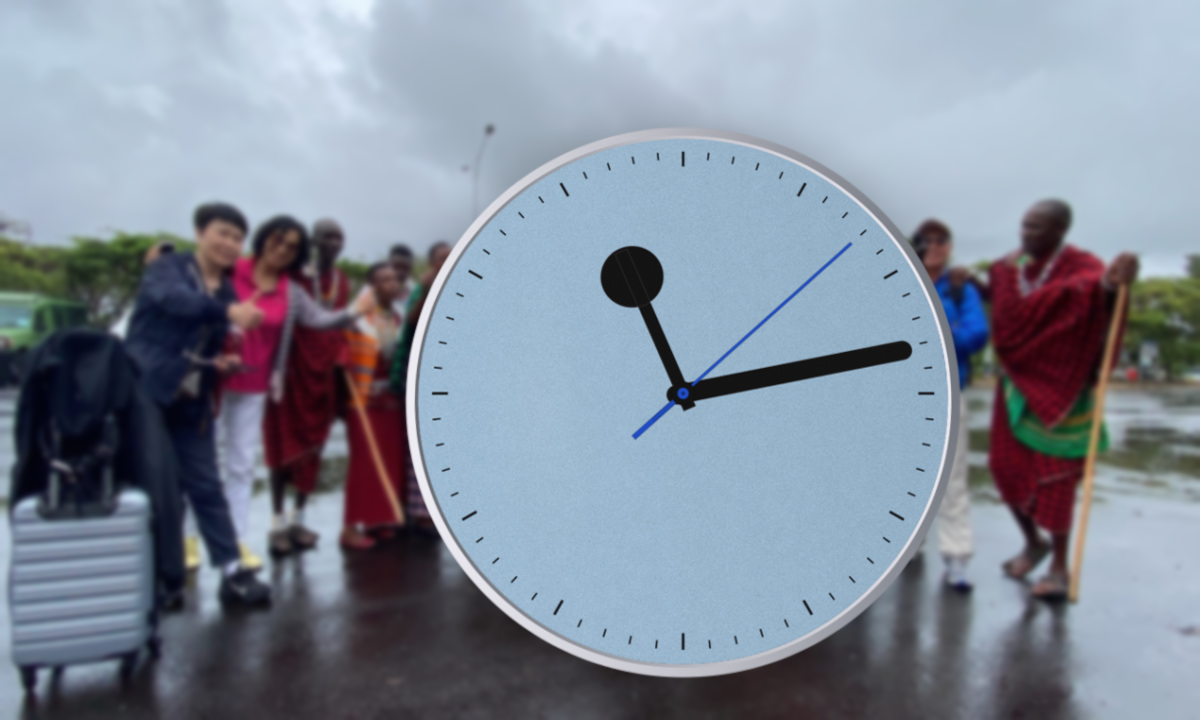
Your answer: 11,13,08
